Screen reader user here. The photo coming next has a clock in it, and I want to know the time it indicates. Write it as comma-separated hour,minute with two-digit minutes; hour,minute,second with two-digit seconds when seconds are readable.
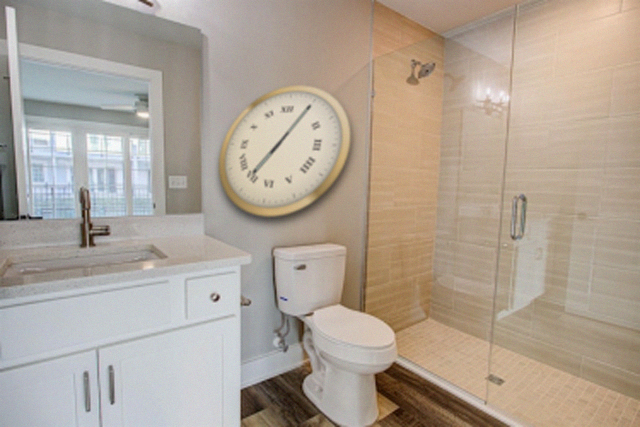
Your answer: 7,05
